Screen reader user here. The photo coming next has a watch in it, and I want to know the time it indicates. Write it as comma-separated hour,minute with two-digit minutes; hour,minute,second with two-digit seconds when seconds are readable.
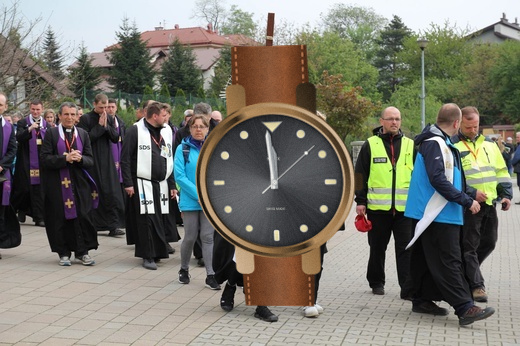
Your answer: 11,59,08
